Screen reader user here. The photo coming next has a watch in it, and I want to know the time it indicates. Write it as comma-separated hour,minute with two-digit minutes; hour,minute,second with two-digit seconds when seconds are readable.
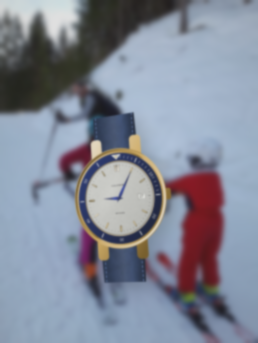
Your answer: 9,05
